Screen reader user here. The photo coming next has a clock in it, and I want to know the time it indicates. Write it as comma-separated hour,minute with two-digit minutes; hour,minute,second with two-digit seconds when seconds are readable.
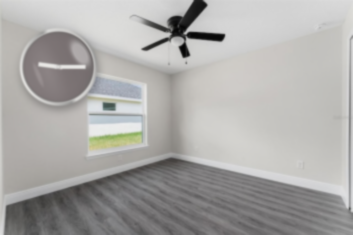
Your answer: 9,15
